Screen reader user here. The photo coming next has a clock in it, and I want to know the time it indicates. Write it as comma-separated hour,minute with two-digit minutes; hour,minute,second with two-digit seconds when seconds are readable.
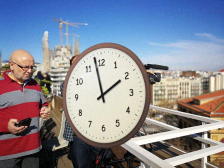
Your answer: 1,58
